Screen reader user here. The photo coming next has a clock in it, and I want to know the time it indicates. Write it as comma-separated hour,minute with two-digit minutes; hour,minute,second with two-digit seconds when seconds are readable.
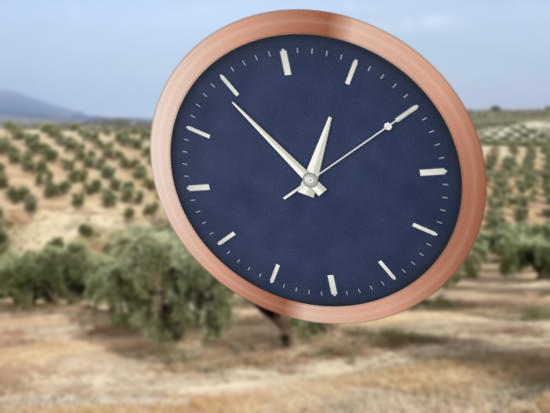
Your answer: 12,54,10
